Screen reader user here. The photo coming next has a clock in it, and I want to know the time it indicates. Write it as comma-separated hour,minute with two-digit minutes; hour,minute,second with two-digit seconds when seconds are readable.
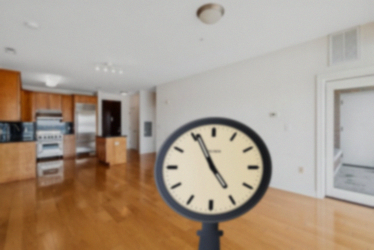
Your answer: 4,56
